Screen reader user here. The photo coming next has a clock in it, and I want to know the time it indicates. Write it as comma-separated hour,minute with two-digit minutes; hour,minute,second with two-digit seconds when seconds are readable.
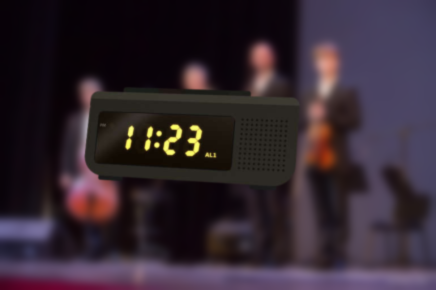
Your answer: 11,23
